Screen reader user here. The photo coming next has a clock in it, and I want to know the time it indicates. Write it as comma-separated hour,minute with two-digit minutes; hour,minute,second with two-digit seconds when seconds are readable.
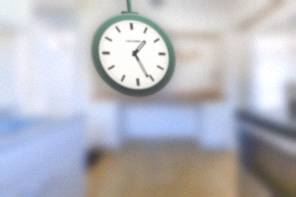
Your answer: 1,26
